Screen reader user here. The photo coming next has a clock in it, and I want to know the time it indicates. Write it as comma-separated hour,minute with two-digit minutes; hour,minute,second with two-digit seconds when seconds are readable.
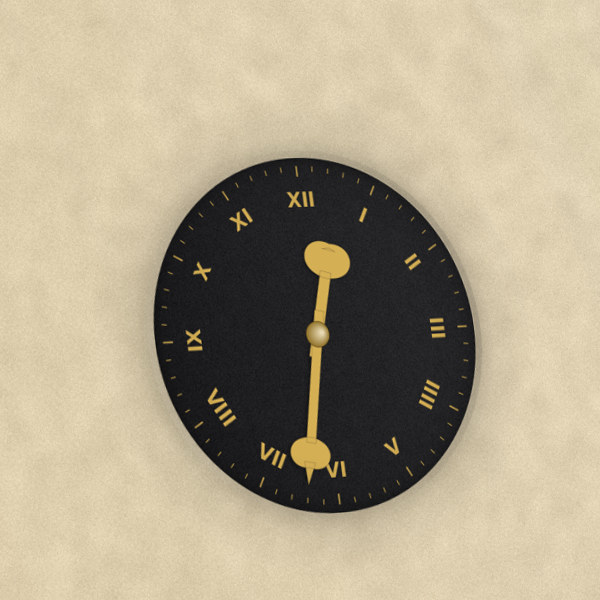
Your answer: 12,32
